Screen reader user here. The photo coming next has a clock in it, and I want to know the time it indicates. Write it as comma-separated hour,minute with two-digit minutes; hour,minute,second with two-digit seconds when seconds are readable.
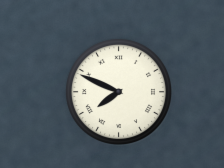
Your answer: 7,49
